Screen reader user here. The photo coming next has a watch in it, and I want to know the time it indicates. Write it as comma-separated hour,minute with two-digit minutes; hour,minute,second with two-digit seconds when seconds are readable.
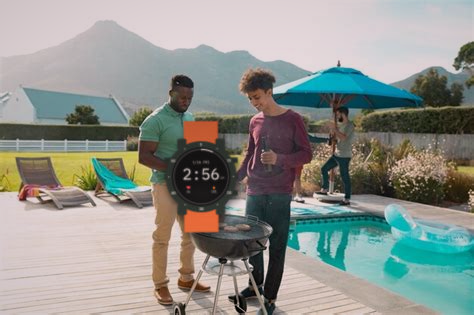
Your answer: 2,56
